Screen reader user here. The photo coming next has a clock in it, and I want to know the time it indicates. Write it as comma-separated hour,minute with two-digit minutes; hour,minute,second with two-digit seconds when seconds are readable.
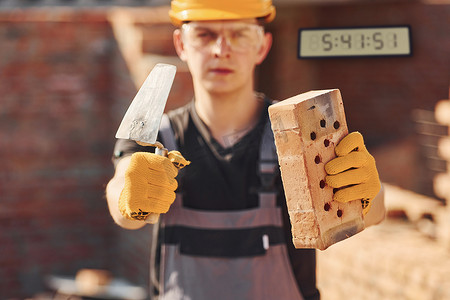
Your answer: 5,41,51
